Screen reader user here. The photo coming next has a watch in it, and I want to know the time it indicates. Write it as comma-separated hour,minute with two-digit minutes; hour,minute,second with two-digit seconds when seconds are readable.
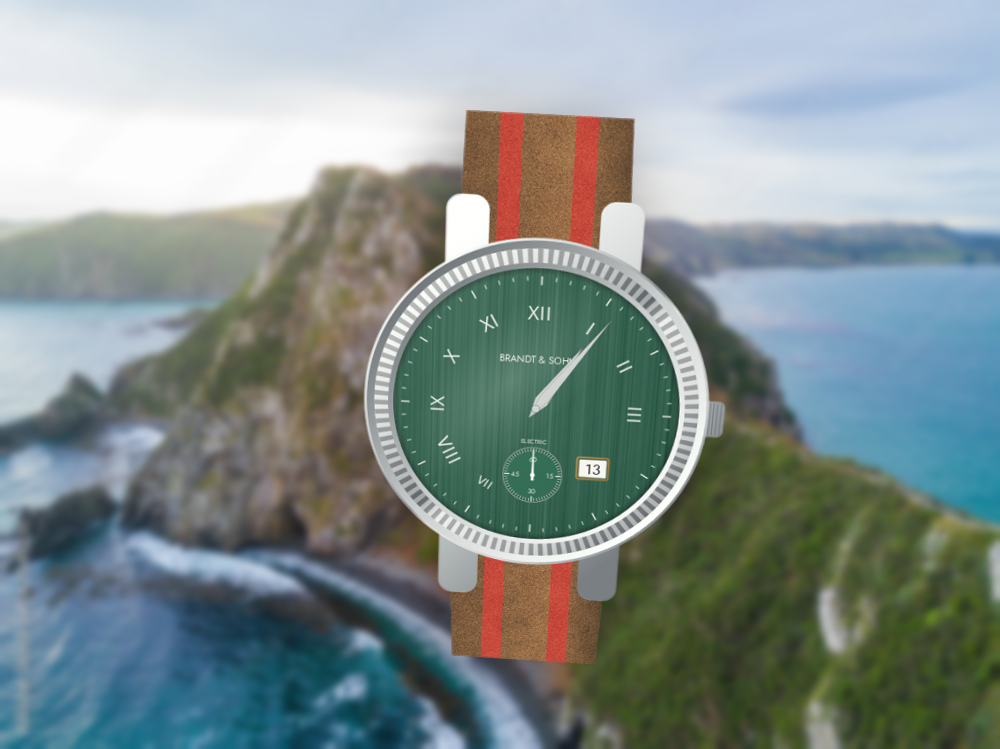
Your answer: 1,06
